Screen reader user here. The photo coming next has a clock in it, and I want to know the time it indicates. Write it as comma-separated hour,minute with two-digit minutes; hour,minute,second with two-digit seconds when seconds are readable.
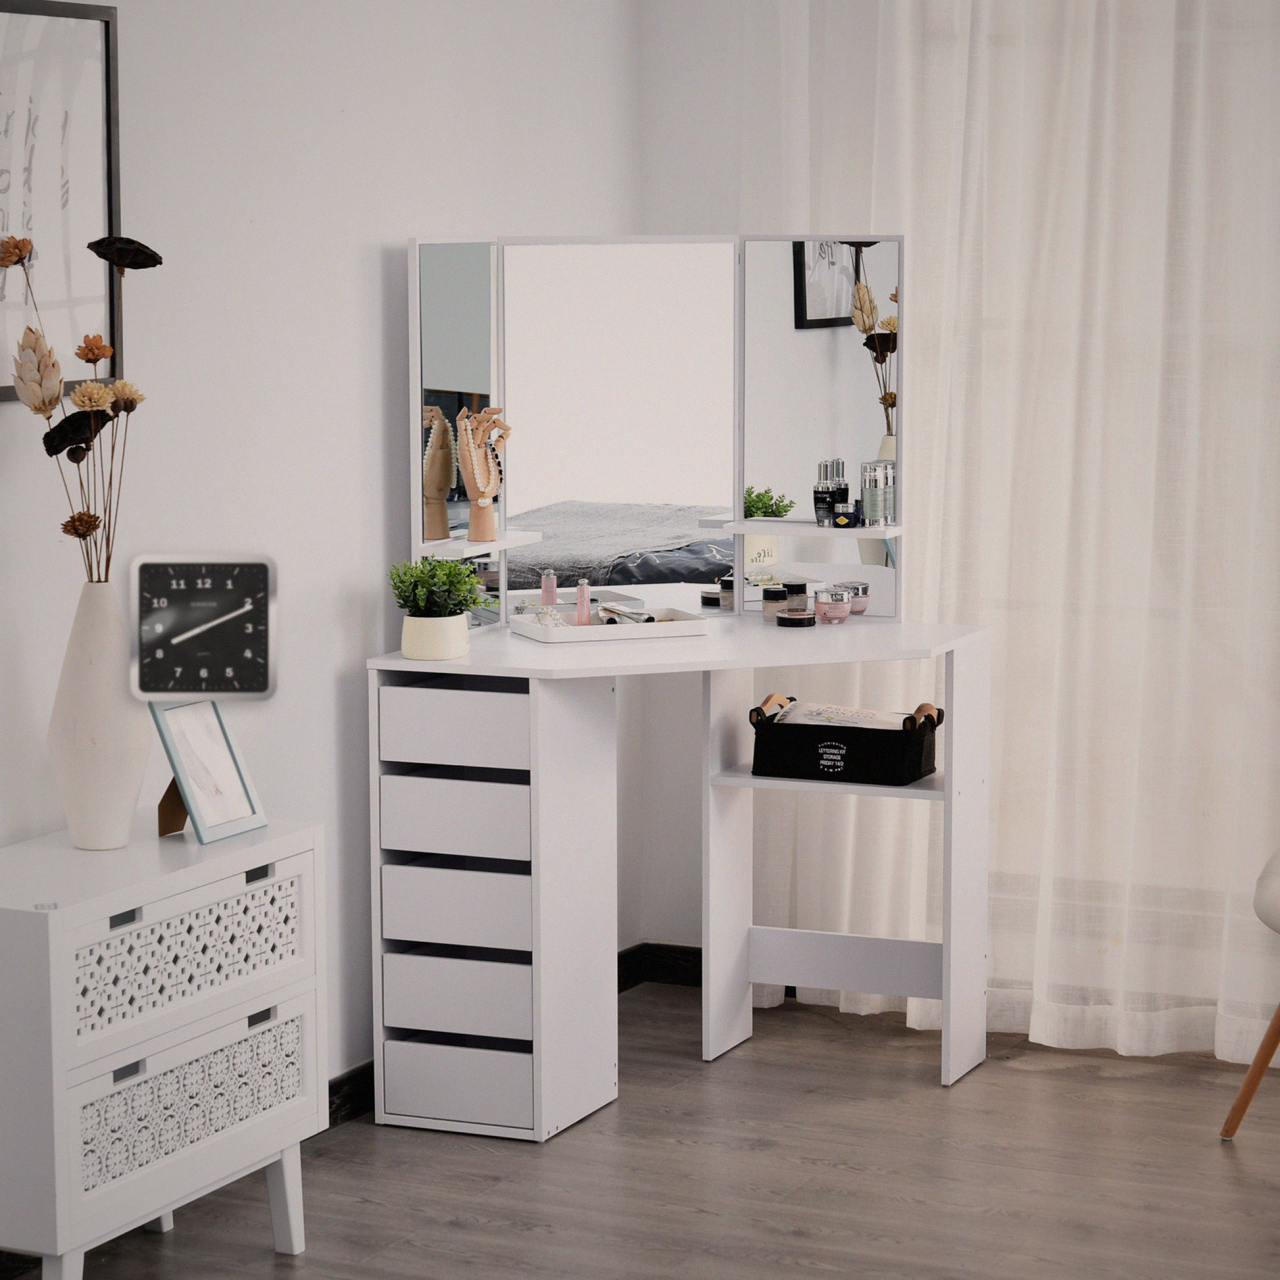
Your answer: 8,11
